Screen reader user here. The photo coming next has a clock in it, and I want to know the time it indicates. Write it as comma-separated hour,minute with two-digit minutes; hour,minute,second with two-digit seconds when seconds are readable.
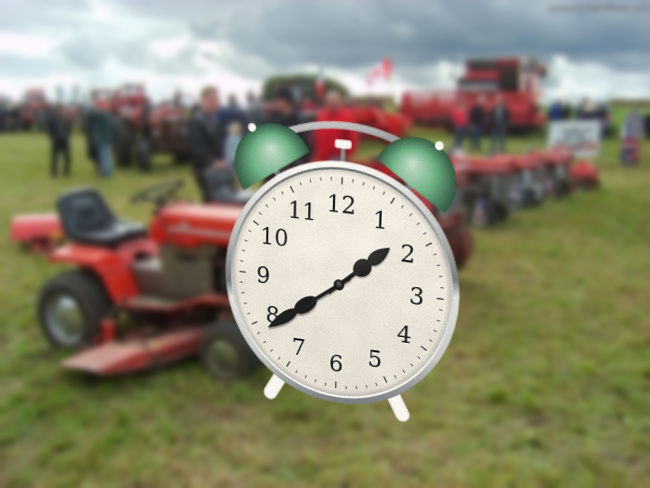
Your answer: 1,39
